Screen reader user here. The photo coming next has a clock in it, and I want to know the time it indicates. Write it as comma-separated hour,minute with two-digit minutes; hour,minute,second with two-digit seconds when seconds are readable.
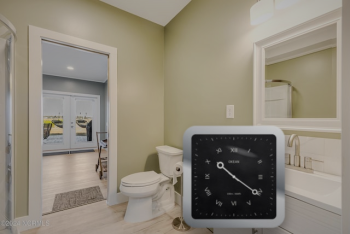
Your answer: 10,21
